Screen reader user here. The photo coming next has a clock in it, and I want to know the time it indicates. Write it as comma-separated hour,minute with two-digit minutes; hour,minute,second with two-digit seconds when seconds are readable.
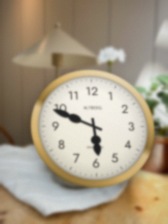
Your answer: 5,49
